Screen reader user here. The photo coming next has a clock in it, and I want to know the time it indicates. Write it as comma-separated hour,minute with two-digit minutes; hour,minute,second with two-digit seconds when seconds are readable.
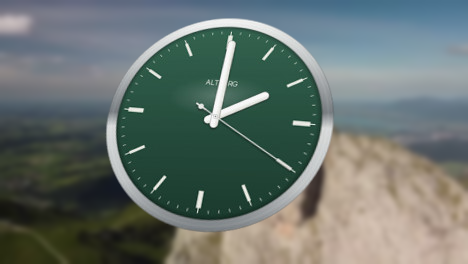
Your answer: 2,00,20
